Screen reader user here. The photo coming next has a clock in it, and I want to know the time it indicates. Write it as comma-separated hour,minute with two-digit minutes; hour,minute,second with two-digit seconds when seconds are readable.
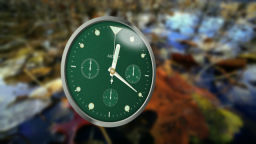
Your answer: 12,20
